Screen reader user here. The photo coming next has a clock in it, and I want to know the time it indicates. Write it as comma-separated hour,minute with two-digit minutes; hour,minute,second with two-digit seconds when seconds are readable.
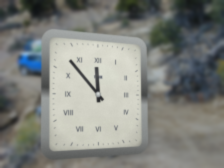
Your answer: 11,53
